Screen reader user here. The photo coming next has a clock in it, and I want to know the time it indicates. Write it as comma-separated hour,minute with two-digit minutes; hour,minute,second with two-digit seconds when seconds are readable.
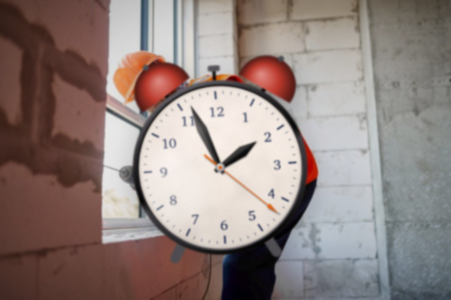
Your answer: 1,56,22
